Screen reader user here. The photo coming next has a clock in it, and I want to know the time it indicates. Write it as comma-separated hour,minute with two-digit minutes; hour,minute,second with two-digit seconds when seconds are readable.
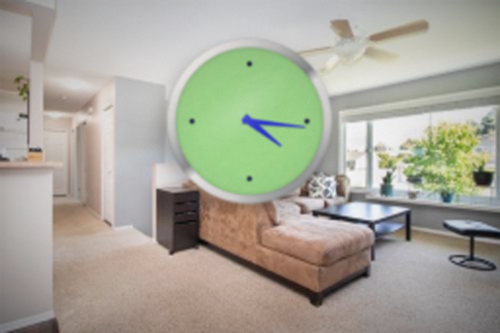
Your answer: 4,16
